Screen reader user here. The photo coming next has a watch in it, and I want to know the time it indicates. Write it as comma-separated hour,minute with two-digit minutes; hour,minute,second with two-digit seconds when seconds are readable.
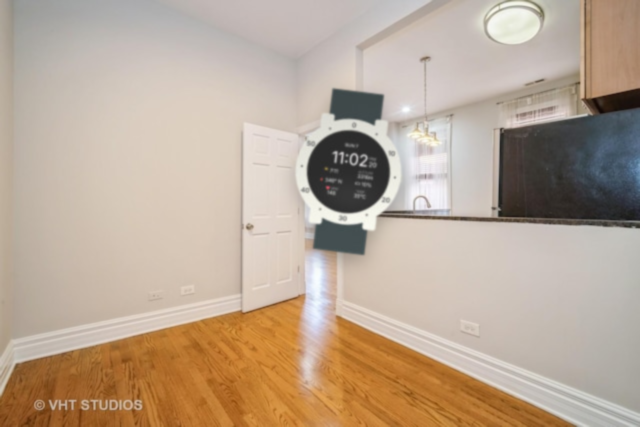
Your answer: 11,02
